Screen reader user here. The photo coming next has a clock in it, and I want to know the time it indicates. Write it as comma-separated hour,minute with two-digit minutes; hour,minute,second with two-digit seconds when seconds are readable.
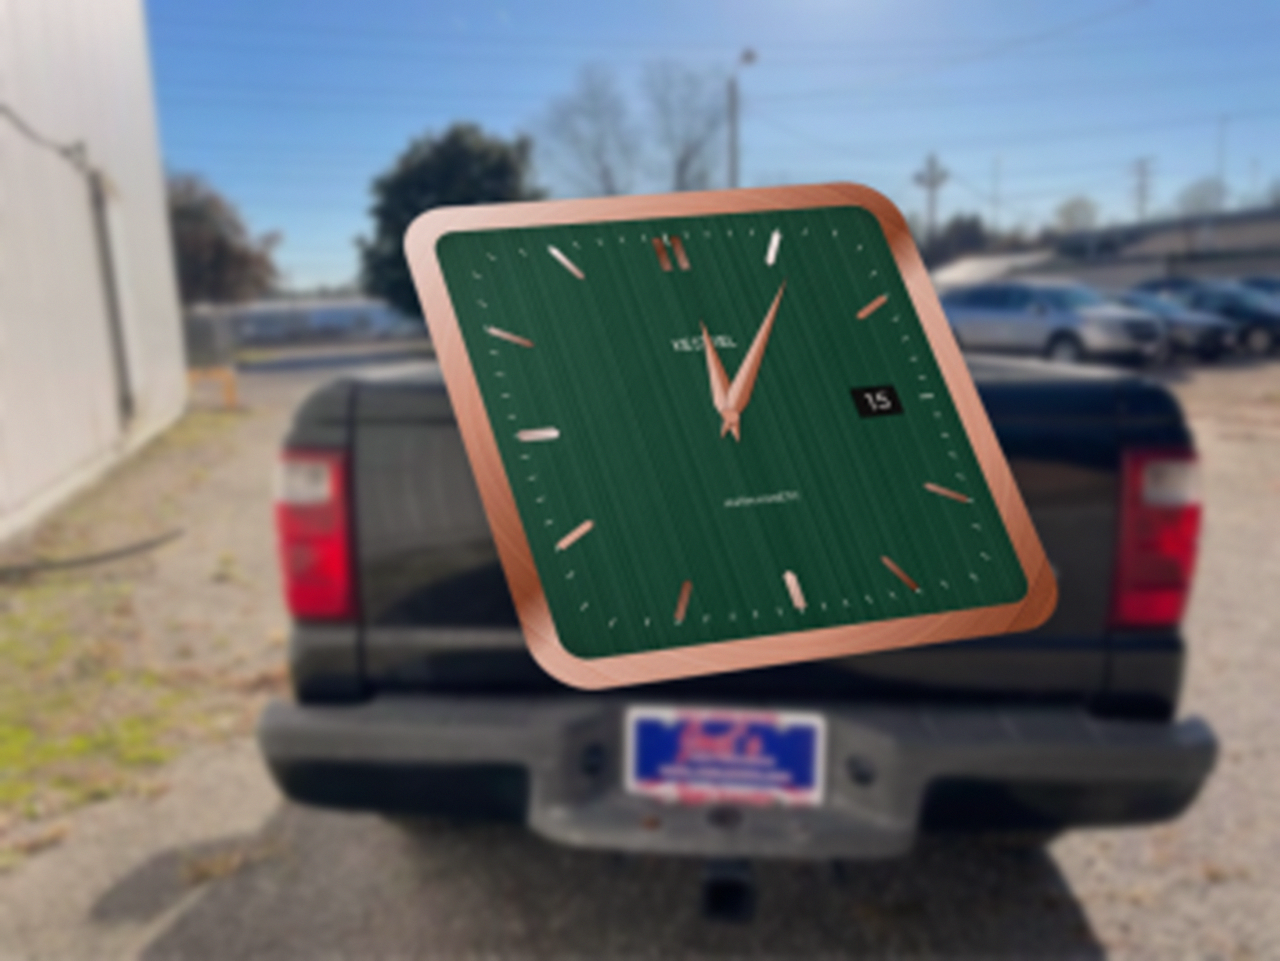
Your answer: 12,06
